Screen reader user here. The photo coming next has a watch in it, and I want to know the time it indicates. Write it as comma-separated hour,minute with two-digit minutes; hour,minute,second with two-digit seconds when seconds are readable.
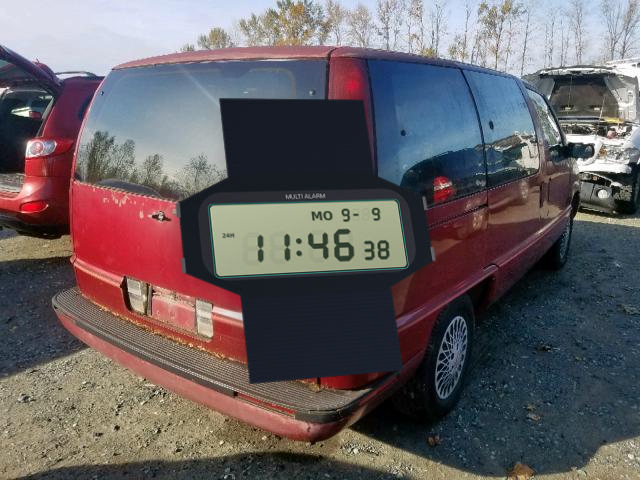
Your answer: 11,46,38
